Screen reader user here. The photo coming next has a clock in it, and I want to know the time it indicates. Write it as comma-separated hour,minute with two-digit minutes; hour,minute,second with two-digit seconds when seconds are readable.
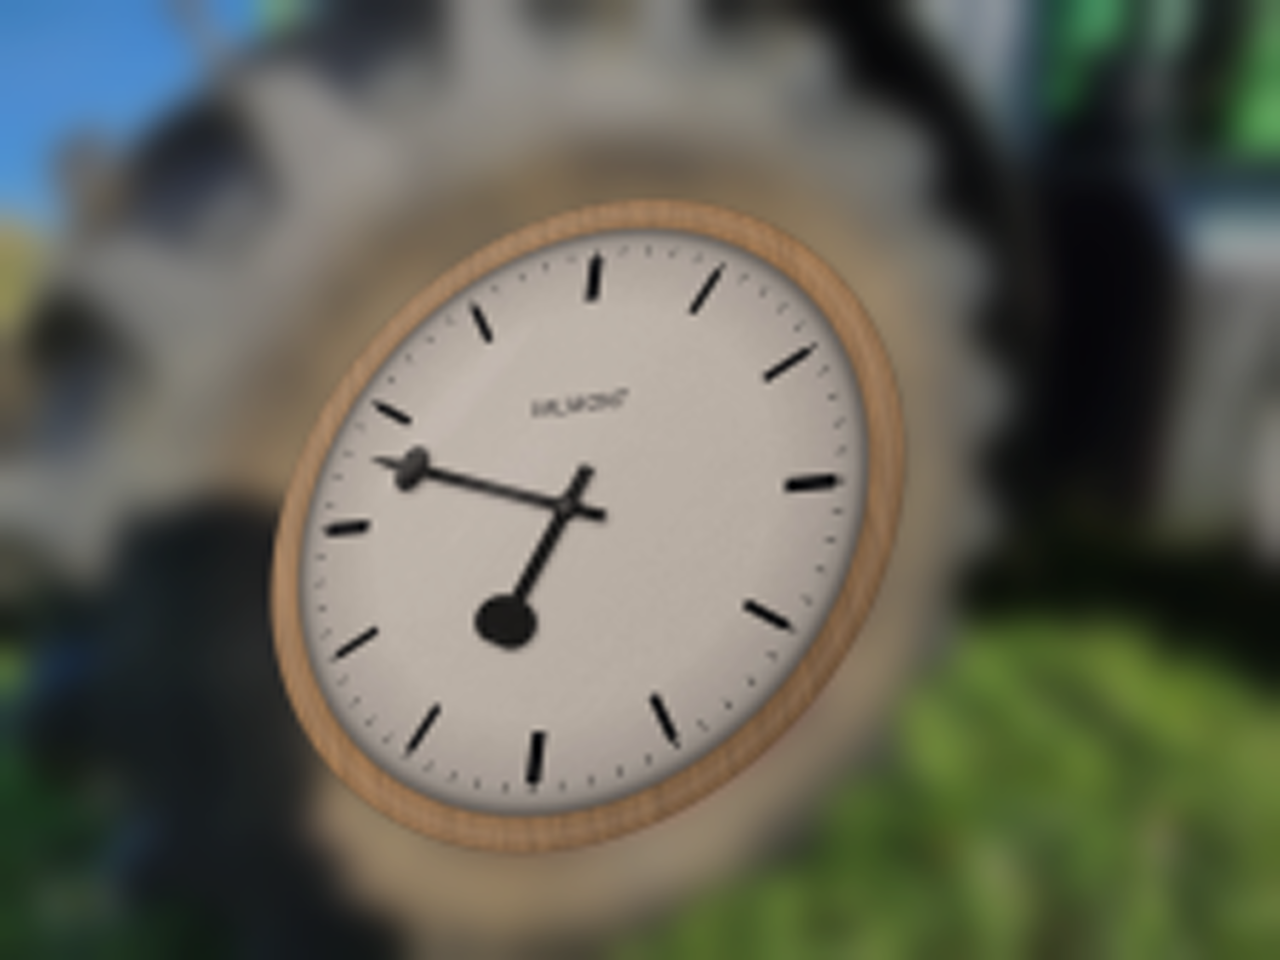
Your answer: 6,48
